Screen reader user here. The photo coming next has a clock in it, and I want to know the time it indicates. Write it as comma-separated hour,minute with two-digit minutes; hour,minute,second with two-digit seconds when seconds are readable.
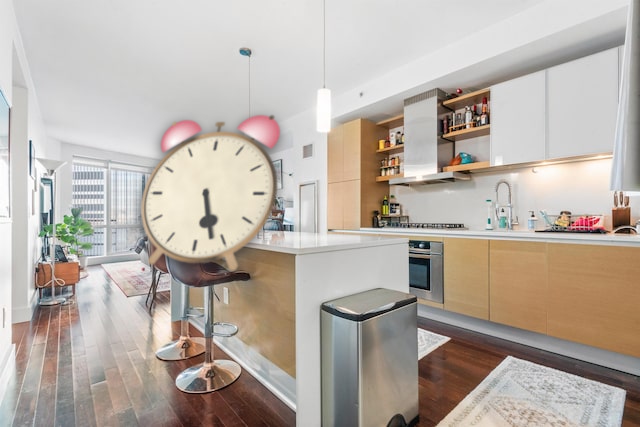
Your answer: 5,27
